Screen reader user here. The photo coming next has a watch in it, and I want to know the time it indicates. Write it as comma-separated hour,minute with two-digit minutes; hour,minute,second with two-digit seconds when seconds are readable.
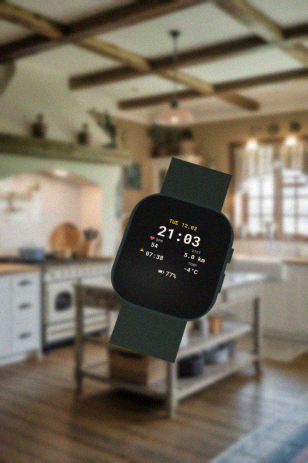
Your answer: 21,03
